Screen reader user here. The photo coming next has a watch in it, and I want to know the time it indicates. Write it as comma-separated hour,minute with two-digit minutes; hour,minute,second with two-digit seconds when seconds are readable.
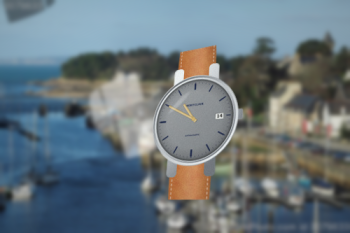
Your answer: 10,50
